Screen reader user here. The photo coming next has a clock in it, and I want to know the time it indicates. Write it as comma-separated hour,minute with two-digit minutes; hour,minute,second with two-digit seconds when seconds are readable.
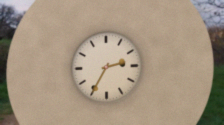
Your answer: 2,35
